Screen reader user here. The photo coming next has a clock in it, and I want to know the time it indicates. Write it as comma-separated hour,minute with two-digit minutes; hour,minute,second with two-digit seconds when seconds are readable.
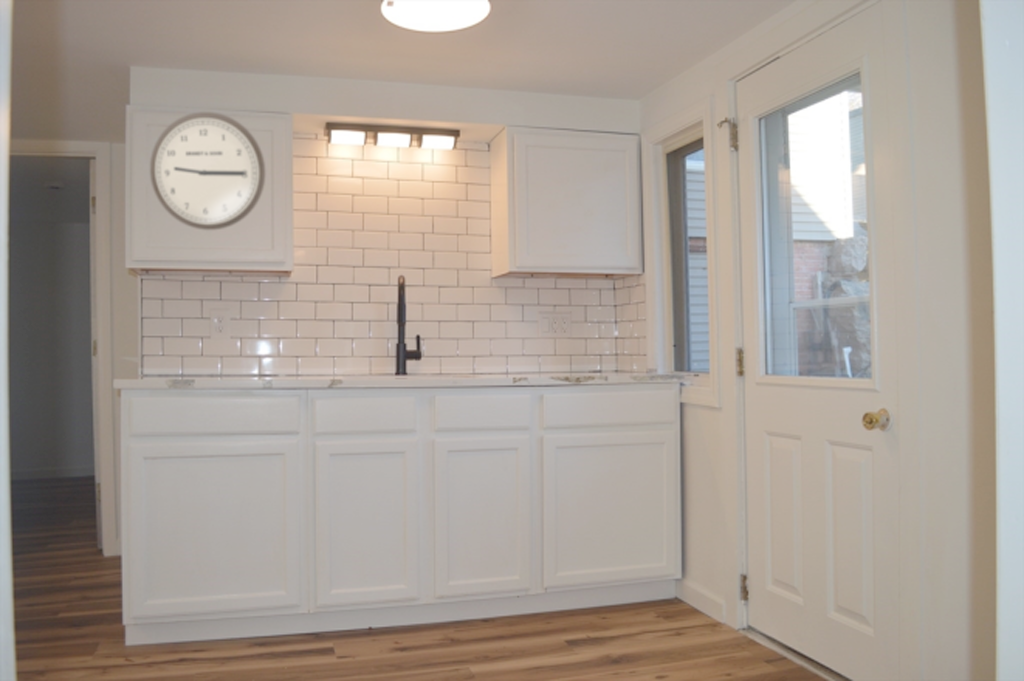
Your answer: 9,15
